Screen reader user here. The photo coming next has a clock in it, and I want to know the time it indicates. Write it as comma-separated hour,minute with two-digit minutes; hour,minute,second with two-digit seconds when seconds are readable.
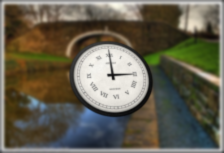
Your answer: 3,00
